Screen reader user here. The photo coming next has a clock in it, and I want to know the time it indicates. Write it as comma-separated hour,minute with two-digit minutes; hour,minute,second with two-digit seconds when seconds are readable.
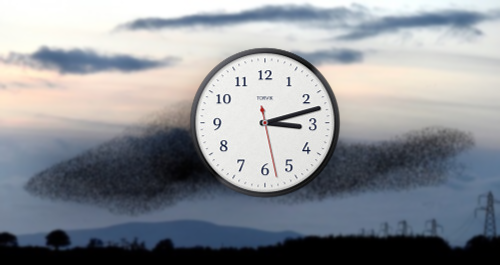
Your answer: 3,12,28
